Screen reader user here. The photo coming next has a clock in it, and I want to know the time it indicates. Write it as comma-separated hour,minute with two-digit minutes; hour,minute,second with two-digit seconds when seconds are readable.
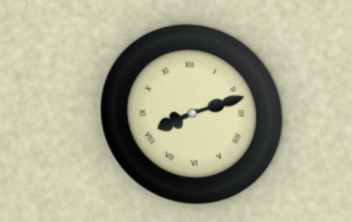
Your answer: 8,12
